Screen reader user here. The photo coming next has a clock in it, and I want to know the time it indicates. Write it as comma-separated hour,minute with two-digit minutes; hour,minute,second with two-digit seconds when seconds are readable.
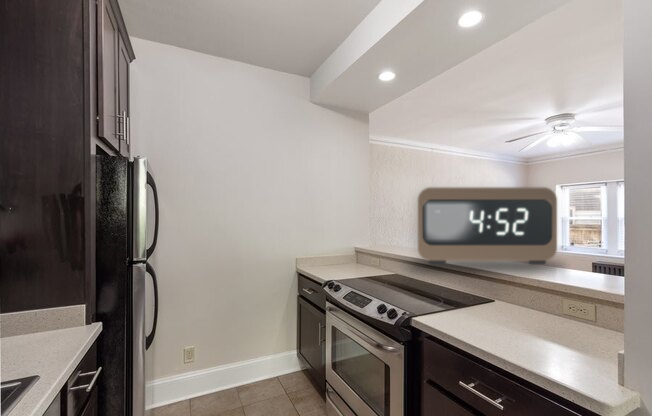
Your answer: 4,52
